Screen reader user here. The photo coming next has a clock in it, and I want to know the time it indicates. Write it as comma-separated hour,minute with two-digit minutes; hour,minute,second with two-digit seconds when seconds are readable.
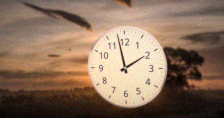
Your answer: 1,58
